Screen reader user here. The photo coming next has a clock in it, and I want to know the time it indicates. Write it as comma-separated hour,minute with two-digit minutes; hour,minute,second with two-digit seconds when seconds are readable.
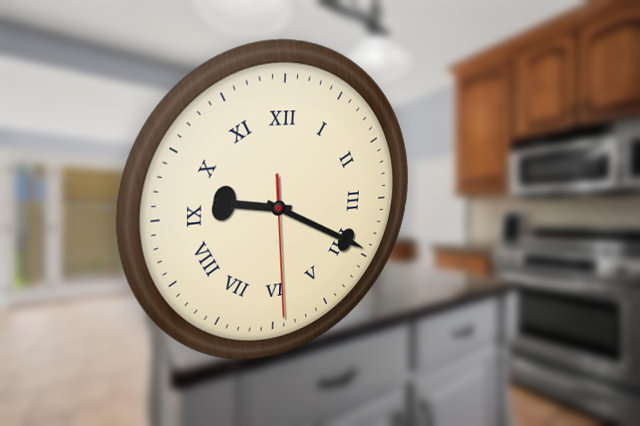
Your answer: 9,19,29
